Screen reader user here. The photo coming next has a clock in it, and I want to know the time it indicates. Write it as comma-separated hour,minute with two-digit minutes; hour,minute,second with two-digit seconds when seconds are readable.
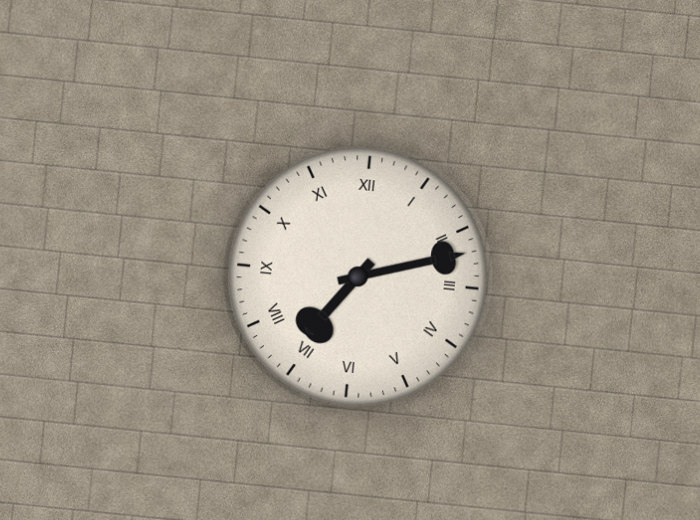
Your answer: 7,12
